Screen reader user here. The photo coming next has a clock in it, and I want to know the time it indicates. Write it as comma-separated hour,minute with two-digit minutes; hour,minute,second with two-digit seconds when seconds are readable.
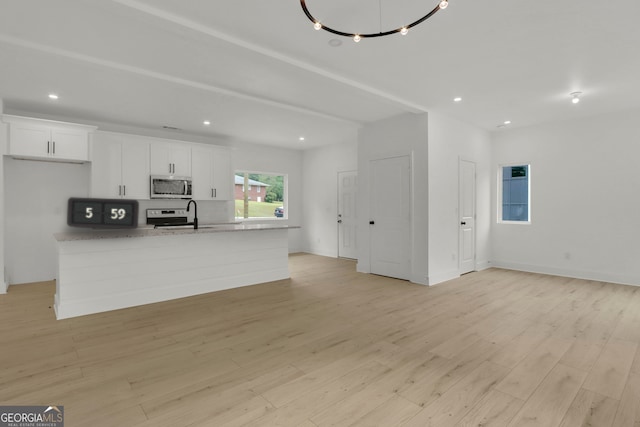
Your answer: 5,59
